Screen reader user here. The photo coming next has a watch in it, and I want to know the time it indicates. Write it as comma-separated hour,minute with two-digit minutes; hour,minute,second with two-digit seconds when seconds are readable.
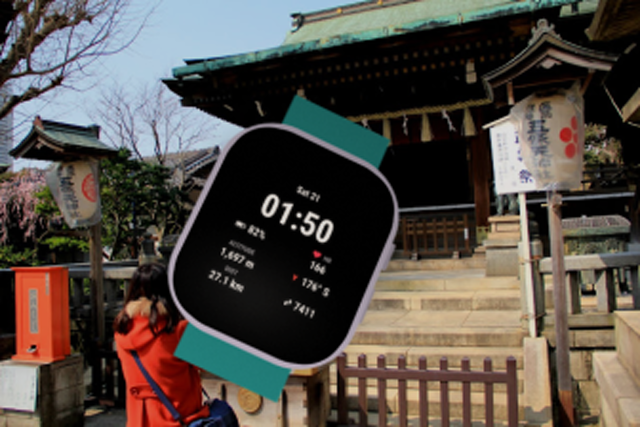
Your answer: 1,50
